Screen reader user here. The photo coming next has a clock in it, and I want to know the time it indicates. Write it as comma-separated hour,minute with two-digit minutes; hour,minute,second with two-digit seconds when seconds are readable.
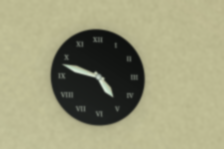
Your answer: 4,48
